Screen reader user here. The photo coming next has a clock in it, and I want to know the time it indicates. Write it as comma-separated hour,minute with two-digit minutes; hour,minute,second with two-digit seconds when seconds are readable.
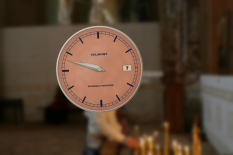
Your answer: 9,48
